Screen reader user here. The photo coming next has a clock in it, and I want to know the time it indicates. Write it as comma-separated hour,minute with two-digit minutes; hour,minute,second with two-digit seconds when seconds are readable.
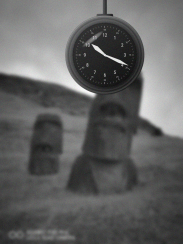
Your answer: 10,19
